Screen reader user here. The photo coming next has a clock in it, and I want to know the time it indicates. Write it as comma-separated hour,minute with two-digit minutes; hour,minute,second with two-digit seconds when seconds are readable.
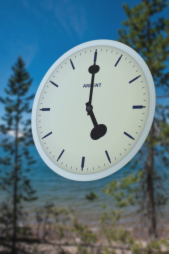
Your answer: 5,00
